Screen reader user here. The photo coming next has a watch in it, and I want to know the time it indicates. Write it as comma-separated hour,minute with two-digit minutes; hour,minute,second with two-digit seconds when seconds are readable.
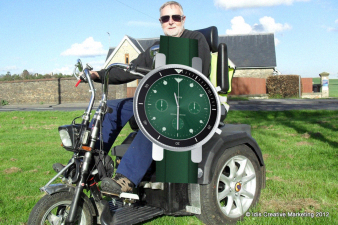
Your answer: 11,30
